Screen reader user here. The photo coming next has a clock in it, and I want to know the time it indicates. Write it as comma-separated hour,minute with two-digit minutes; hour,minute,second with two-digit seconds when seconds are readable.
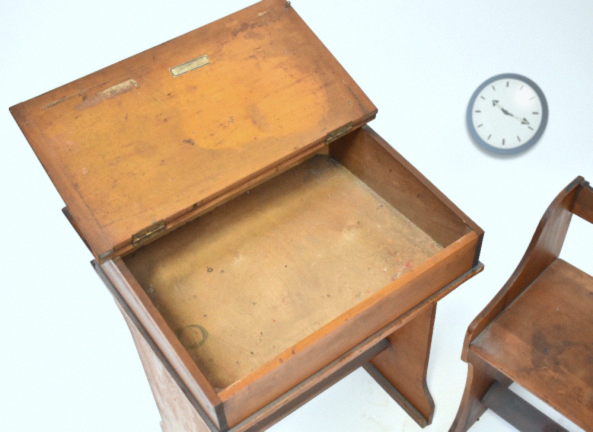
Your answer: 10,19
